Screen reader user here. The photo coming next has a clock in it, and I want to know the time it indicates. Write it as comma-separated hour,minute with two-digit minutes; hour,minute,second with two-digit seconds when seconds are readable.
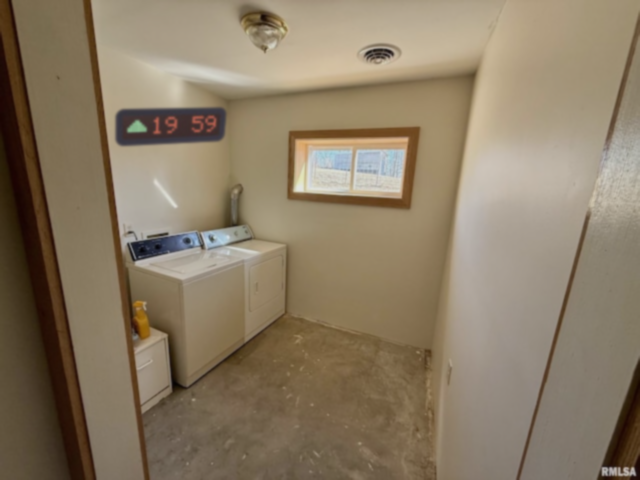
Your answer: 19,59
